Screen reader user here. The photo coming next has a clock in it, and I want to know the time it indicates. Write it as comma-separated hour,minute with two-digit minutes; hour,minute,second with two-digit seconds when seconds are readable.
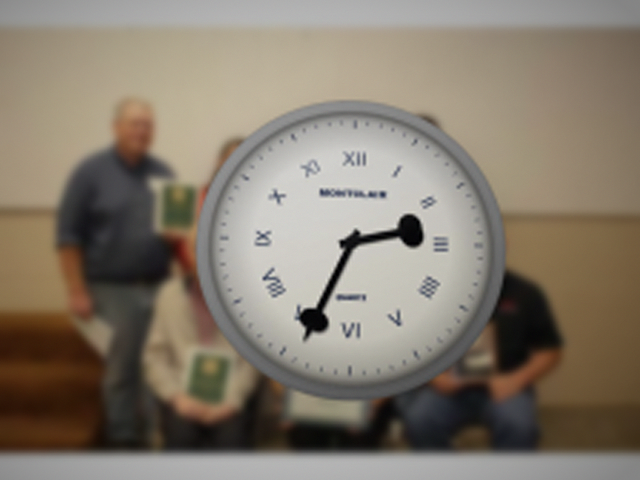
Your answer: 2,34
